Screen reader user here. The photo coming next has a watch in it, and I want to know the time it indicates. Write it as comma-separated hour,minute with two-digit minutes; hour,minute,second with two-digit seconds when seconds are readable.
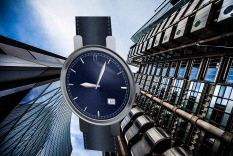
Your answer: 9,04
